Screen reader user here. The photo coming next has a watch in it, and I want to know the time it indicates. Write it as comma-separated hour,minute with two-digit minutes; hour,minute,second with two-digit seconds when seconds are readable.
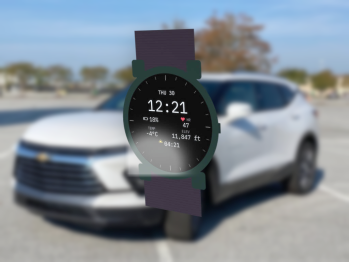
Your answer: 12,21
